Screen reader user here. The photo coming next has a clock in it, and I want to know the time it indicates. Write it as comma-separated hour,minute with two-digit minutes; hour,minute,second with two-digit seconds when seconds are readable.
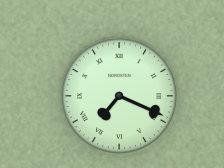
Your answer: 7,19
